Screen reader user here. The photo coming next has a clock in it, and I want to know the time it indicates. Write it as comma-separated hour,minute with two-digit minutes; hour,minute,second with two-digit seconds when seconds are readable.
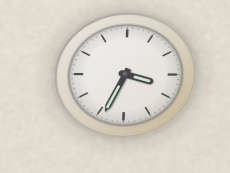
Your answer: 3,34
